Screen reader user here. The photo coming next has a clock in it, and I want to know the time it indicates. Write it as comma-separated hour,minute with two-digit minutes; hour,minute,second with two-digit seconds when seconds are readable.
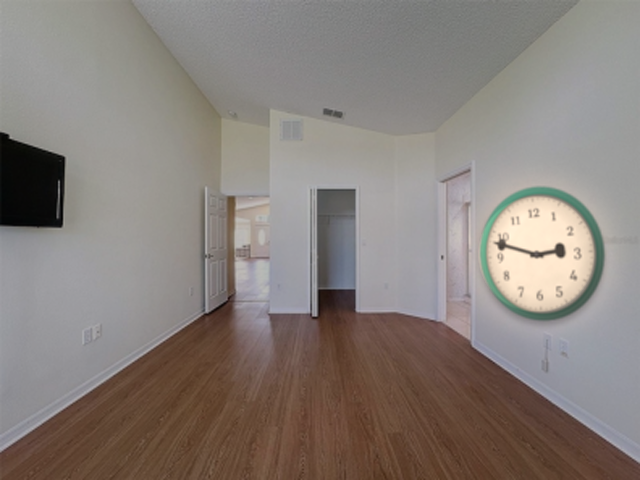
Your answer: 2,48
